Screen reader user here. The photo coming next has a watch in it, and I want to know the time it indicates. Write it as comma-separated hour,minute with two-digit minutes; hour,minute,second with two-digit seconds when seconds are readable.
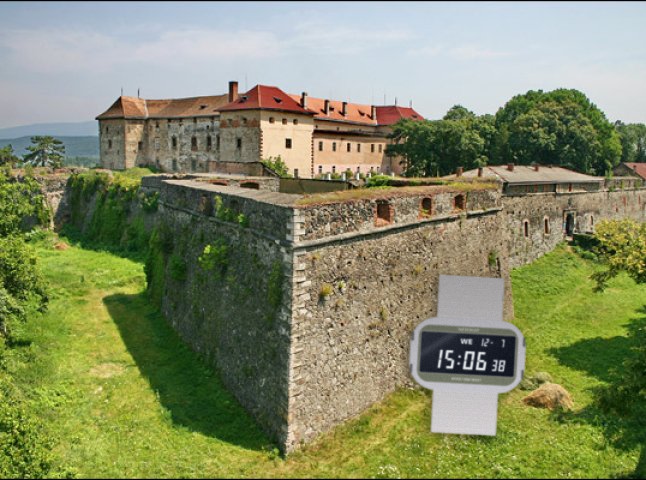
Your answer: 15,06,38
